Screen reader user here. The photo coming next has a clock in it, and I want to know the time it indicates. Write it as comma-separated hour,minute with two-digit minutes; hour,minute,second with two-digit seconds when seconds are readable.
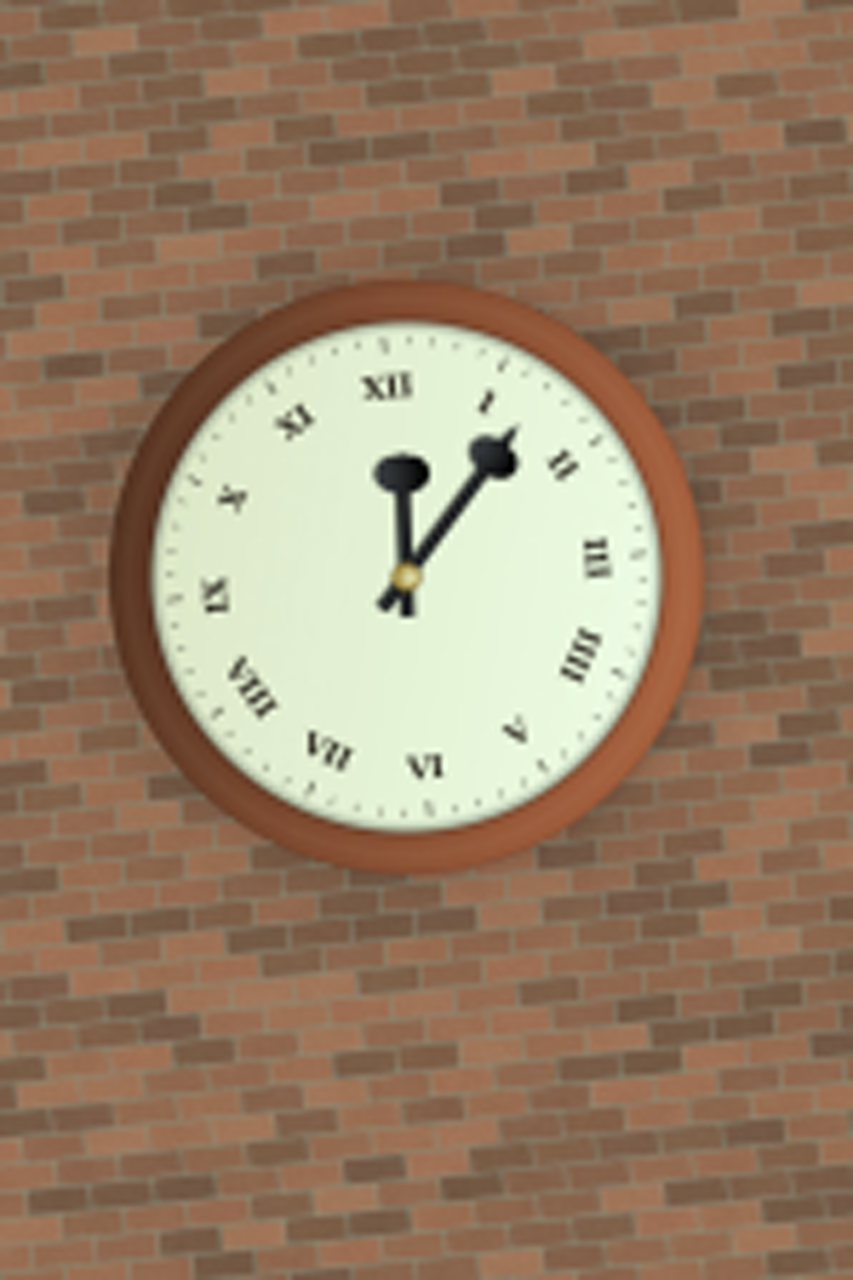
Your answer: 12,07
